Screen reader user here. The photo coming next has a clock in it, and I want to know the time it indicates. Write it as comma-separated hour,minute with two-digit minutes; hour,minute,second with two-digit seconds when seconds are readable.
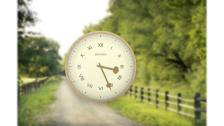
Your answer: 3,26
